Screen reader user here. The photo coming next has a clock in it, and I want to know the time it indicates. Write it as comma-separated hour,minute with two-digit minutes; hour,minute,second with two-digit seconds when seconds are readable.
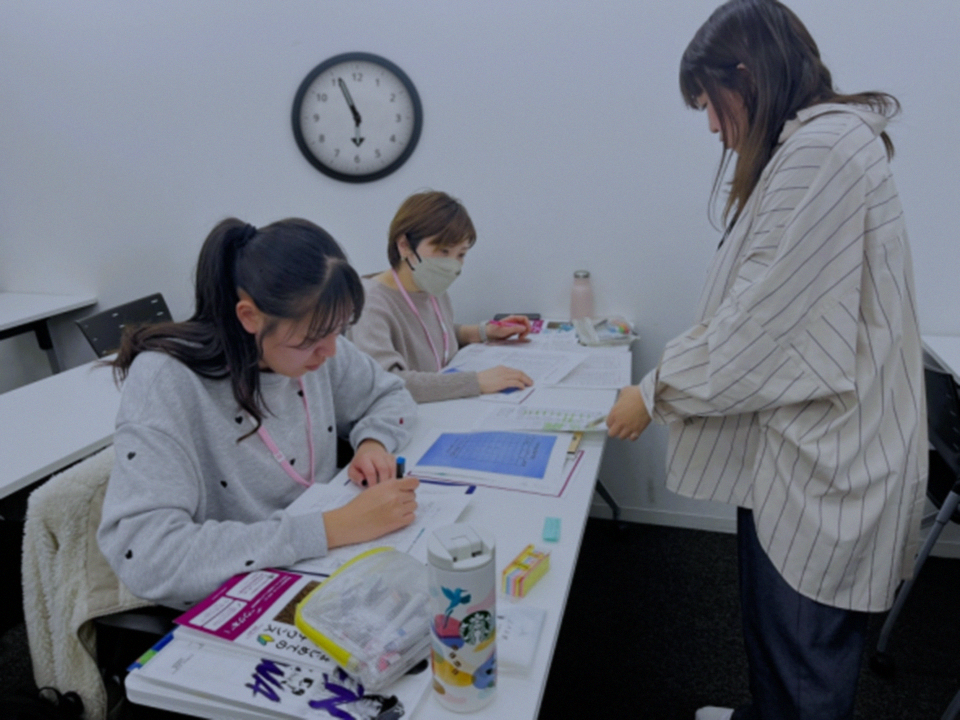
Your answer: 5,56
